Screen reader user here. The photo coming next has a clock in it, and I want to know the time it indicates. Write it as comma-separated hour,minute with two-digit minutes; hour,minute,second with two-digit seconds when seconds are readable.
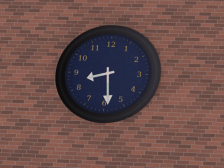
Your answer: 8,29
